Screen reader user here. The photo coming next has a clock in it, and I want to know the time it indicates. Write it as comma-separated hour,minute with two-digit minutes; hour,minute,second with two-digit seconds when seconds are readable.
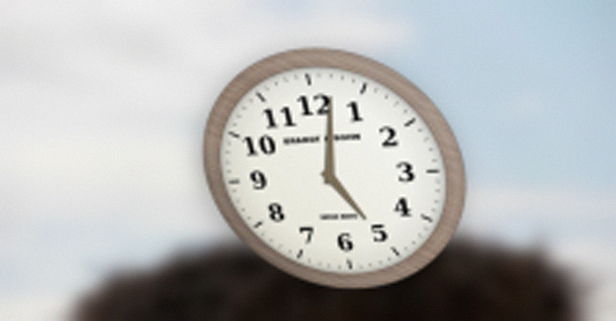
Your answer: 5,02
